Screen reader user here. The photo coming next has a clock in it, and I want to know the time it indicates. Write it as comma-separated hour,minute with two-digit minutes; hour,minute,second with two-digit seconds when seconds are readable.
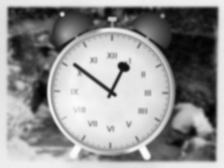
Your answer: 12,51
